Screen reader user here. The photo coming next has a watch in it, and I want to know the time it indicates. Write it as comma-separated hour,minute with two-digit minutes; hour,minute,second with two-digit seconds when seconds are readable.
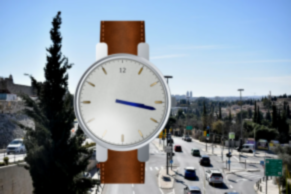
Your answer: 3,17
